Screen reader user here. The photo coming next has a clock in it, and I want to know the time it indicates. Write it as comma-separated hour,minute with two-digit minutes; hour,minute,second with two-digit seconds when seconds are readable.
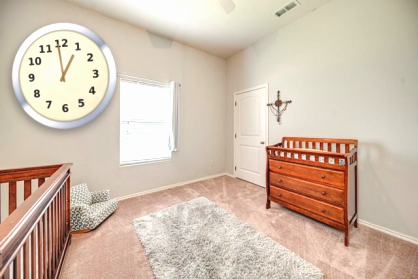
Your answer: 12,59
